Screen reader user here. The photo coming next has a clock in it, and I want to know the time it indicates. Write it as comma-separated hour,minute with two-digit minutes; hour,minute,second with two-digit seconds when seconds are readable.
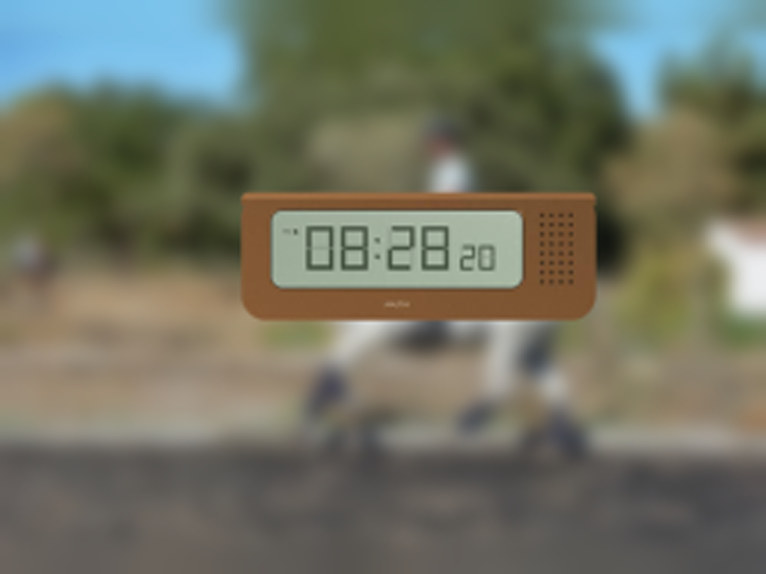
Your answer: 8,28,20
